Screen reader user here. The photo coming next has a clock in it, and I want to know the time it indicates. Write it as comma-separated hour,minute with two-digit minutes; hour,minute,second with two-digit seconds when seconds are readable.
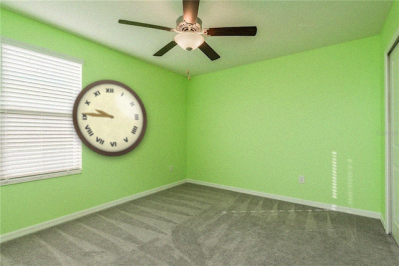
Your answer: 9,46
